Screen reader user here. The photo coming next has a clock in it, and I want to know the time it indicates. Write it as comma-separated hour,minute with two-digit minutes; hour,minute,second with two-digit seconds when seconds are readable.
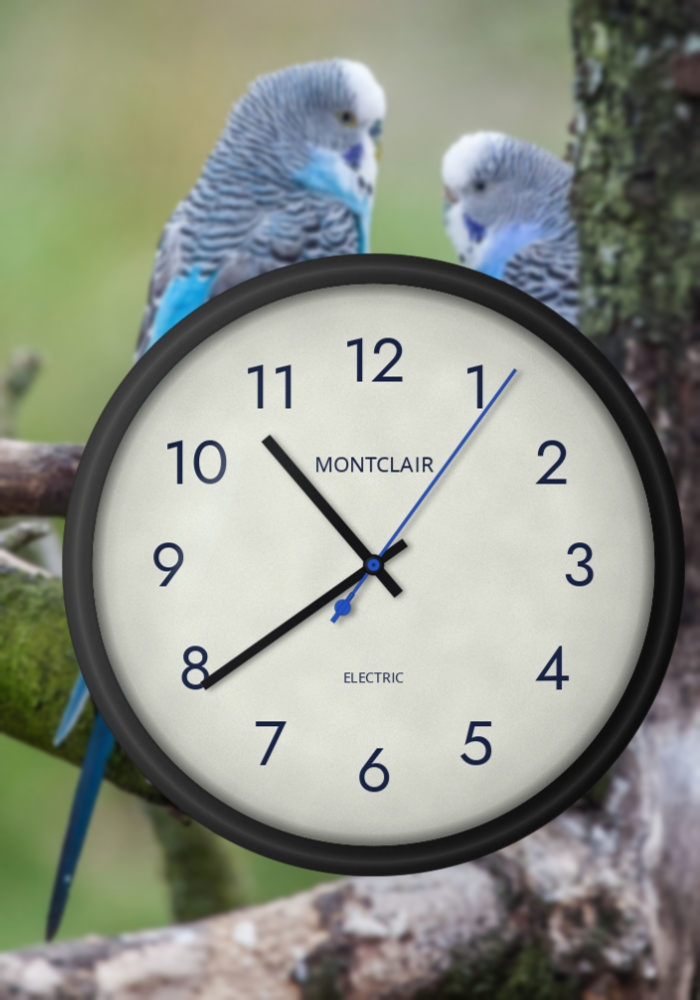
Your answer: 10,39,06
